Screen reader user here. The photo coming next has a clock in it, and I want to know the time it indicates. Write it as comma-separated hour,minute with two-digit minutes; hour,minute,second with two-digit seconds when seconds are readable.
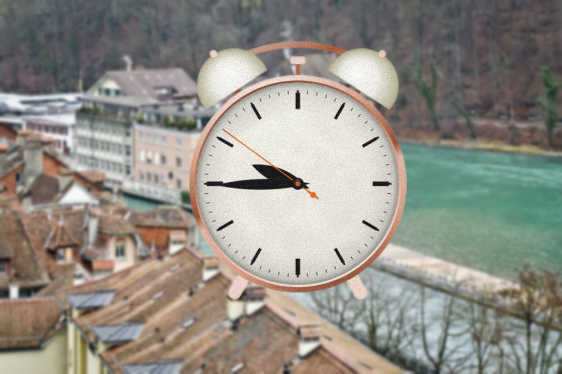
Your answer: 9,44,51
